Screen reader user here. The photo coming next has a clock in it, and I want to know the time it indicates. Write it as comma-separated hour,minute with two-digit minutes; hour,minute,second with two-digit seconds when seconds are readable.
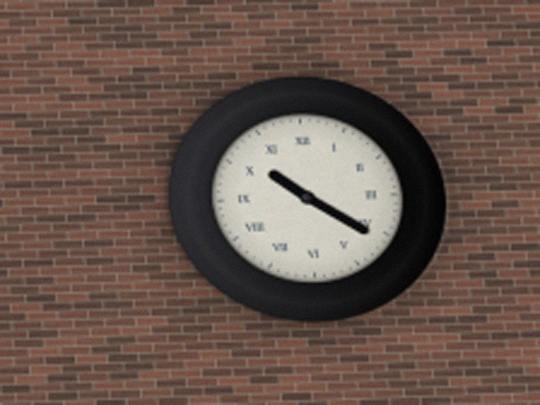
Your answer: 10,21
